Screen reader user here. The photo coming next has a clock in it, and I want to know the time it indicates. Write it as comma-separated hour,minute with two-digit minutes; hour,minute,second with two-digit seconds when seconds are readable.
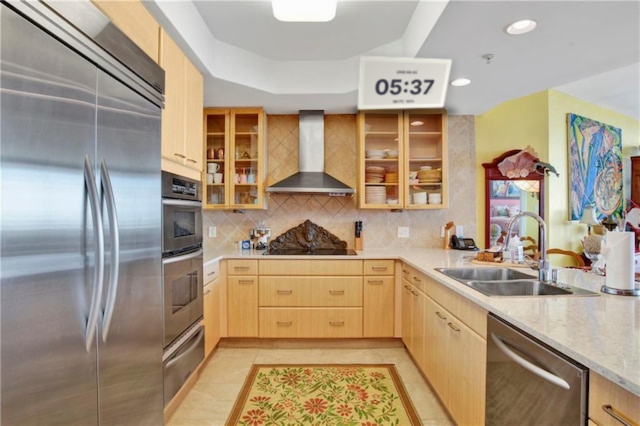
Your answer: 5,37
